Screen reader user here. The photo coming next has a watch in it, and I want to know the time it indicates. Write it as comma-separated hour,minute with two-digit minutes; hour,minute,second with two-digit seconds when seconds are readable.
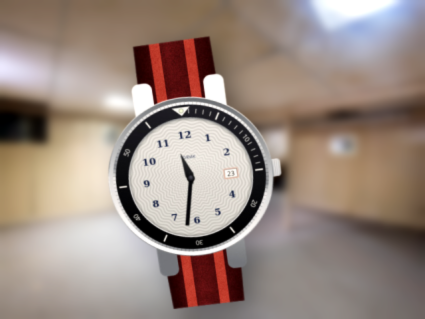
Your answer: 11,32
